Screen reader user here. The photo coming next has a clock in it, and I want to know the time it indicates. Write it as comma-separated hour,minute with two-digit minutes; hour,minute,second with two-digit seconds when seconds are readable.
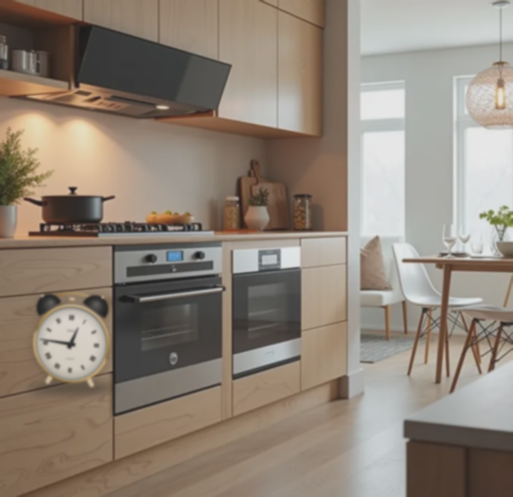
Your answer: 12,46
